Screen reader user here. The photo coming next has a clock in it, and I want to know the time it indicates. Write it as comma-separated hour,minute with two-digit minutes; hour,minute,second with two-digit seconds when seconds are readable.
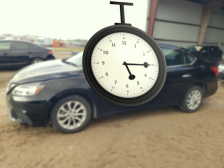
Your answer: 5,15
